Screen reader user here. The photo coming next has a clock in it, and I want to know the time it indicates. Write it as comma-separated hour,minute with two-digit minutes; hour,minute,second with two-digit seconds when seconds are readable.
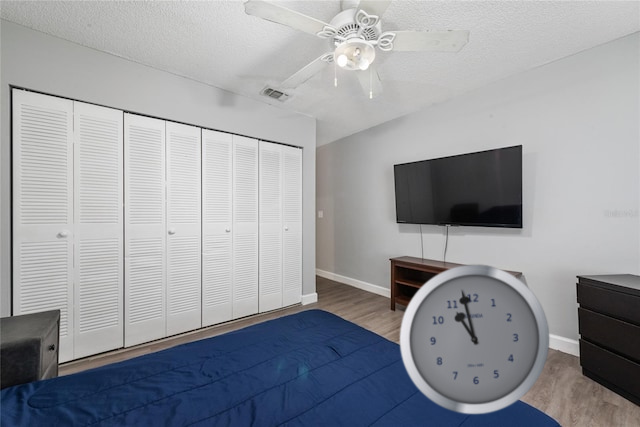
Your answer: 10,58
